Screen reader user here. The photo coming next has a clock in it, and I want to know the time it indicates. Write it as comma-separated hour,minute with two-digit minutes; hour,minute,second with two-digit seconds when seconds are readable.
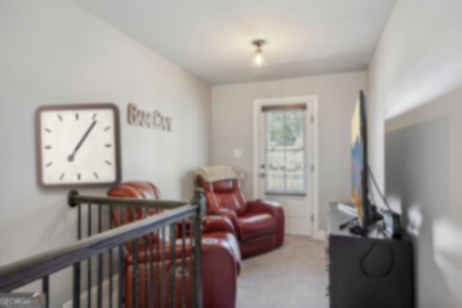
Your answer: 7,06
